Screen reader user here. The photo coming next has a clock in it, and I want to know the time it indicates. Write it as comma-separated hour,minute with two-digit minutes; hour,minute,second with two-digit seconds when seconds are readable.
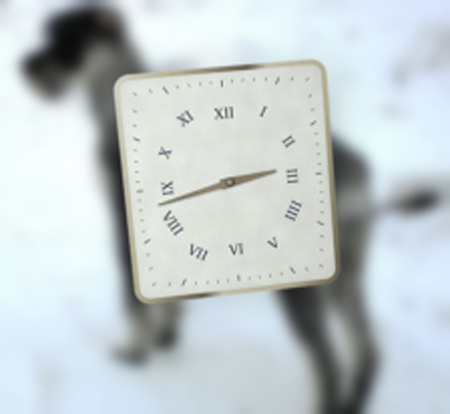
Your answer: 2,43
